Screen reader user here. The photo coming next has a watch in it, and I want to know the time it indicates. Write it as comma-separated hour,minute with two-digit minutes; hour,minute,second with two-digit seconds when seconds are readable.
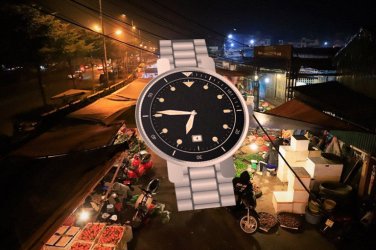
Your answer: 6,46
